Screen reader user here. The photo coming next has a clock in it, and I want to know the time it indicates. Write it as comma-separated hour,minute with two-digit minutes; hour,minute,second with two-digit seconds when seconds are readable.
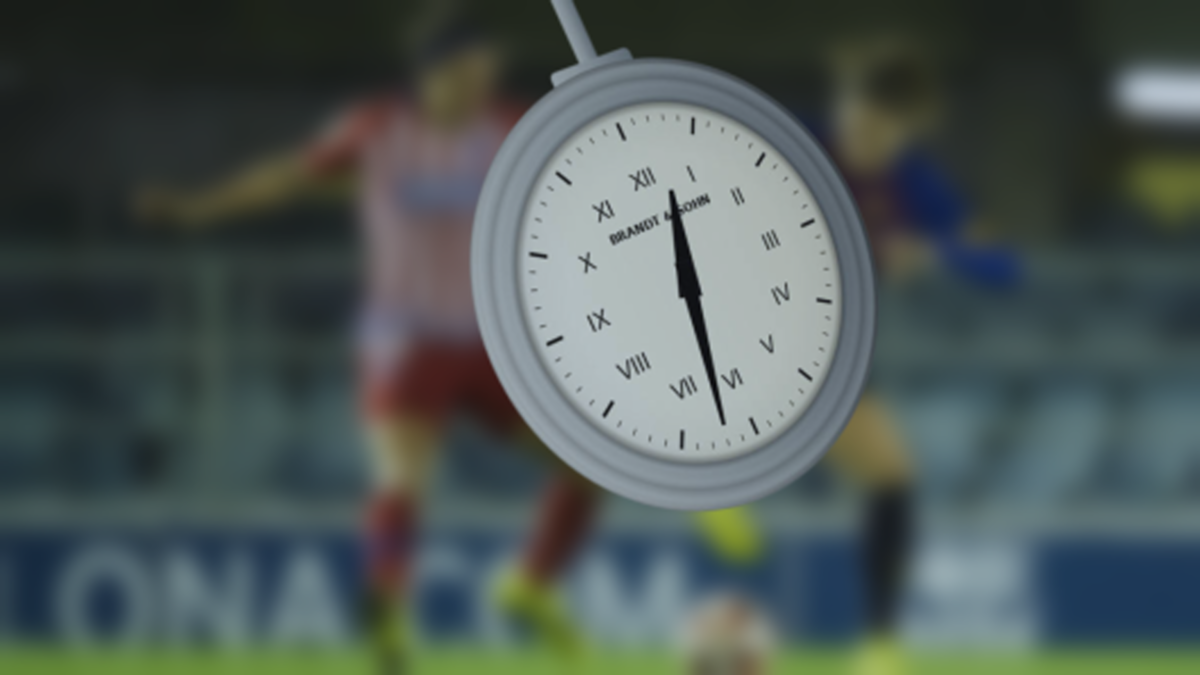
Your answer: 12,32
